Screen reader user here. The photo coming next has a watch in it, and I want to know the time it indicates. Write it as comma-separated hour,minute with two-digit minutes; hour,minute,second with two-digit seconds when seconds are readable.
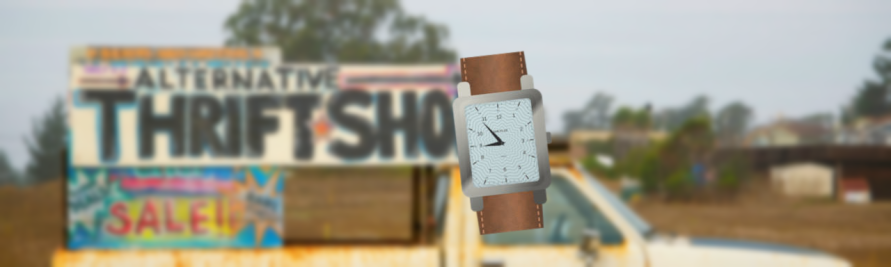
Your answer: 8,54
